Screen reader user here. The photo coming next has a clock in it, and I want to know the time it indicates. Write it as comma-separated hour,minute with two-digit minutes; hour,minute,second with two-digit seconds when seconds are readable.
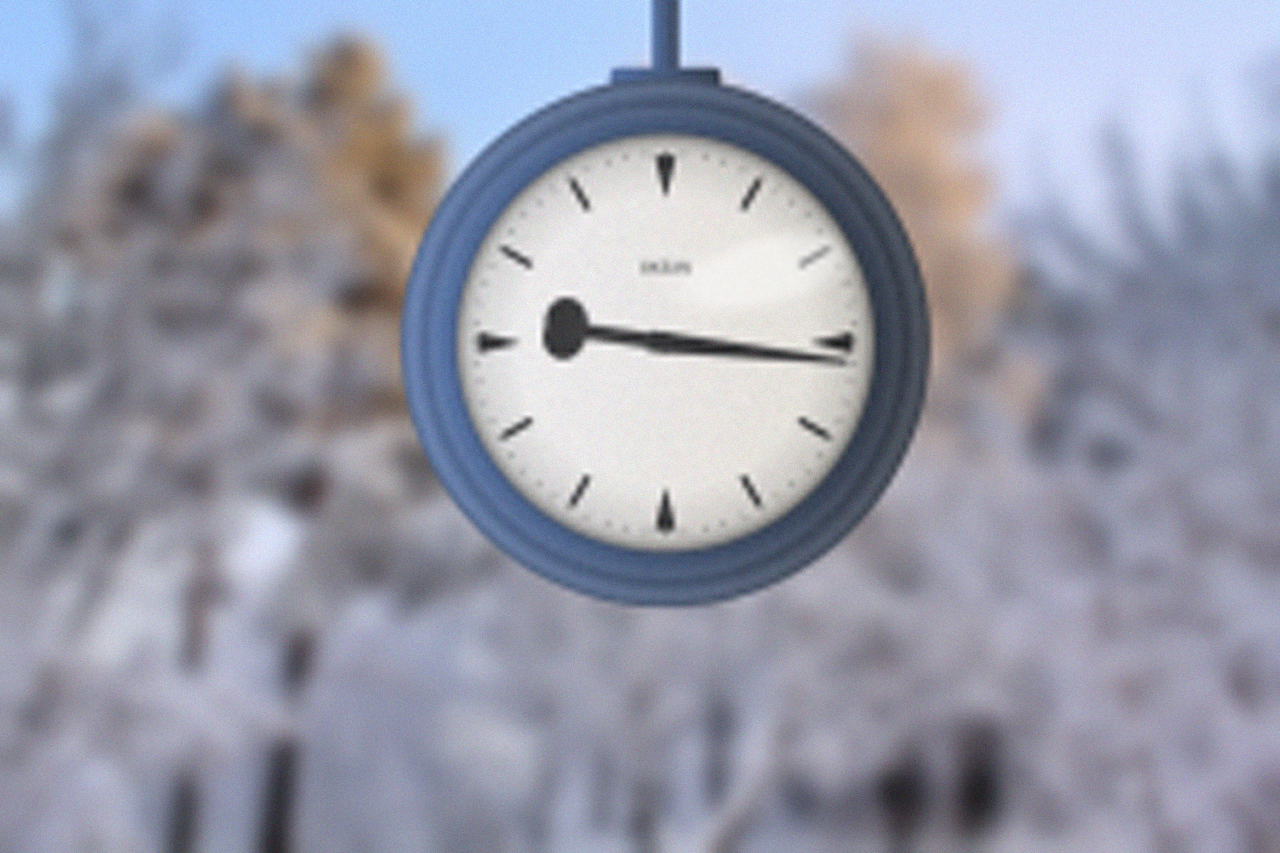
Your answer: 9,16
